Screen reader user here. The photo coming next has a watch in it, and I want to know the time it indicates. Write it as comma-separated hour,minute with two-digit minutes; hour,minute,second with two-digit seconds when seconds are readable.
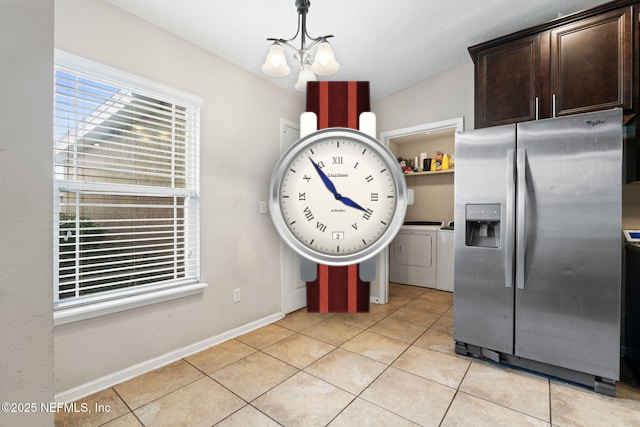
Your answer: 3,54
